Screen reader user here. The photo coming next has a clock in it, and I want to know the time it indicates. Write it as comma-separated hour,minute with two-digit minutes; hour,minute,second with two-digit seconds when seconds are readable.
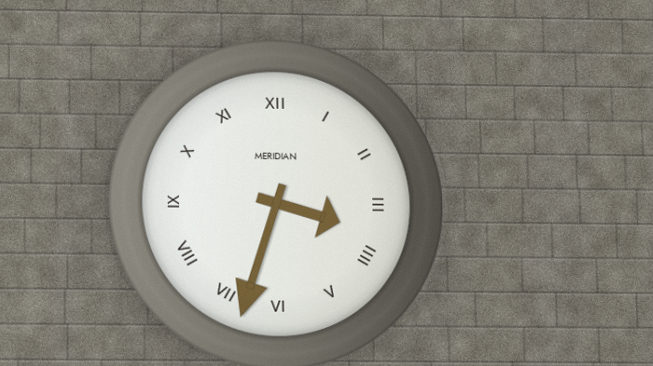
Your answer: 3,33
